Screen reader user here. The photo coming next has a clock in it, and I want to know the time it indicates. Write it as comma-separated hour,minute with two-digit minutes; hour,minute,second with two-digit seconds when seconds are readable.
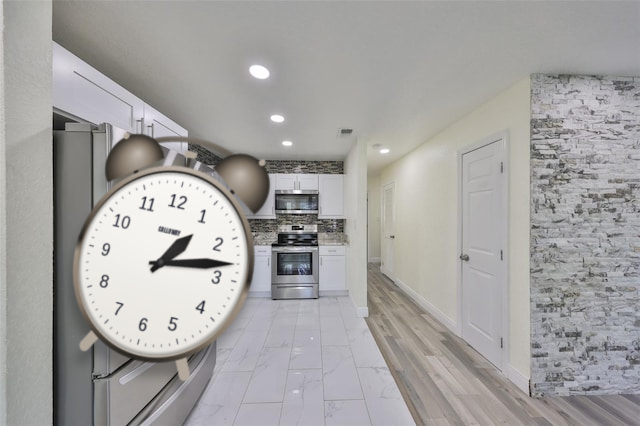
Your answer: 1,13
